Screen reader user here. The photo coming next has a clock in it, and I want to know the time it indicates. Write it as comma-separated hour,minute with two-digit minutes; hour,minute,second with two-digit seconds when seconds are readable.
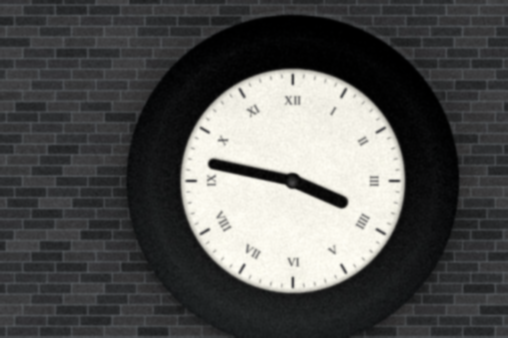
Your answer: 3,47
